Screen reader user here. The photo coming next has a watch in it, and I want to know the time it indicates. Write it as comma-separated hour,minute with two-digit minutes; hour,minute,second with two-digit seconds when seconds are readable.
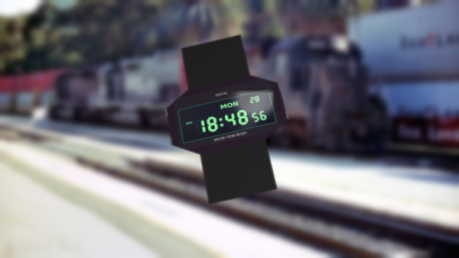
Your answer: 18,48,56
